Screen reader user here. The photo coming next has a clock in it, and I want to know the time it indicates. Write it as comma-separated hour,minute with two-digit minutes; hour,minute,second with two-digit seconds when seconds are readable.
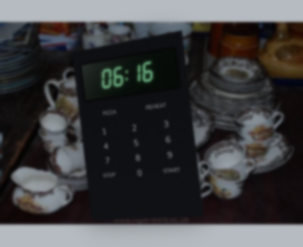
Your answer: 6,16
